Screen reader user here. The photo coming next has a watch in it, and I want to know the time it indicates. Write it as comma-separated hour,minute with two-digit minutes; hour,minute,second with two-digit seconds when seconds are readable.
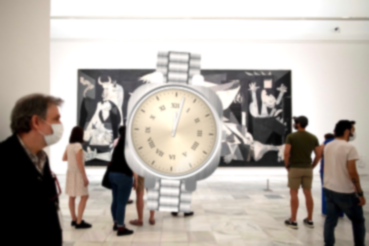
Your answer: 12,02
